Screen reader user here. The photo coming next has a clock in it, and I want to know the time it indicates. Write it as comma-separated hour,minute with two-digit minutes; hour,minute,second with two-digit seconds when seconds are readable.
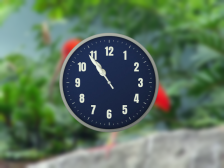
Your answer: 10,54
